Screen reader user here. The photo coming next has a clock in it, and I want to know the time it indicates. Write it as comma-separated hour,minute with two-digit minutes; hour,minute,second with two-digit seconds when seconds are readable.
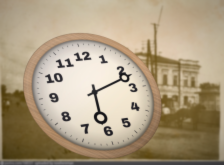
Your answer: 6,12
